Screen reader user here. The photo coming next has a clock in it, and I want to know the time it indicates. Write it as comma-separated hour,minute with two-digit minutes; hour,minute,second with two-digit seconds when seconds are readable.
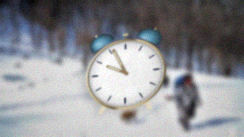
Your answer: 9,56
